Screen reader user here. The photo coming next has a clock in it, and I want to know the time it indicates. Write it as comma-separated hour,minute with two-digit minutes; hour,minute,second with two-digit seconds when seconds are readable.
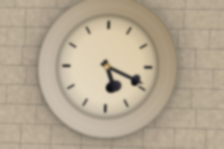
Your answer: 5,19
